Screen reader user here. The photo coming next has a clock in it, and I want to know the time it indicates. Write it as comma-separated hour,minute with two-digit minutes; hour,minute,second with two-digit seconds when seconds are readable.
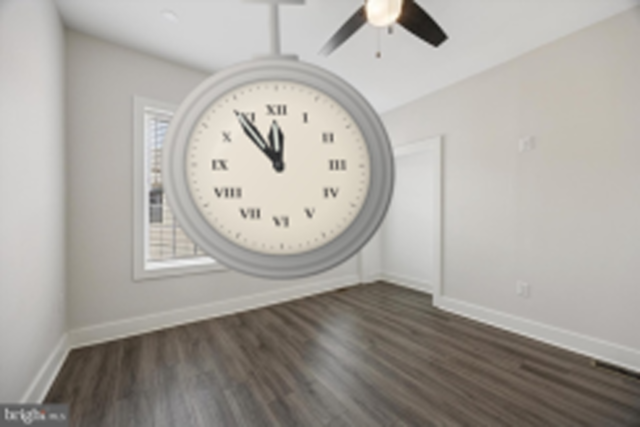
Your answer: 11,54
